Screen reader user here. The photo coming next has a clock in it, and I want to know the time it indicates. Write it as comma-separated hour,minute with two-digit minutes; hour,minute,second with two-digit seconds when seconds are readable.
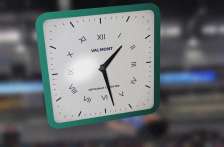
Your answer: 1,28
